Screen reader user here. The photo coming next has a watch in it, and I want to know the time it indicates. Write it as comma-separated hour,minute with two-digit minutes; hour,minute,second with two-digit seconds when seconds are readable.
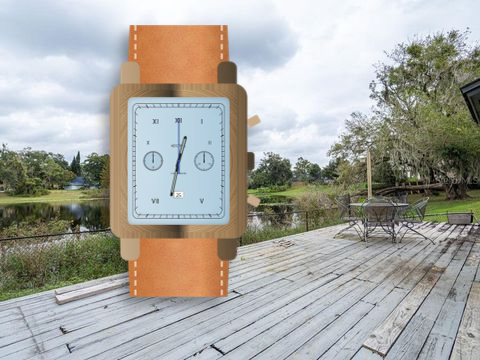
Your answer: 12,32
